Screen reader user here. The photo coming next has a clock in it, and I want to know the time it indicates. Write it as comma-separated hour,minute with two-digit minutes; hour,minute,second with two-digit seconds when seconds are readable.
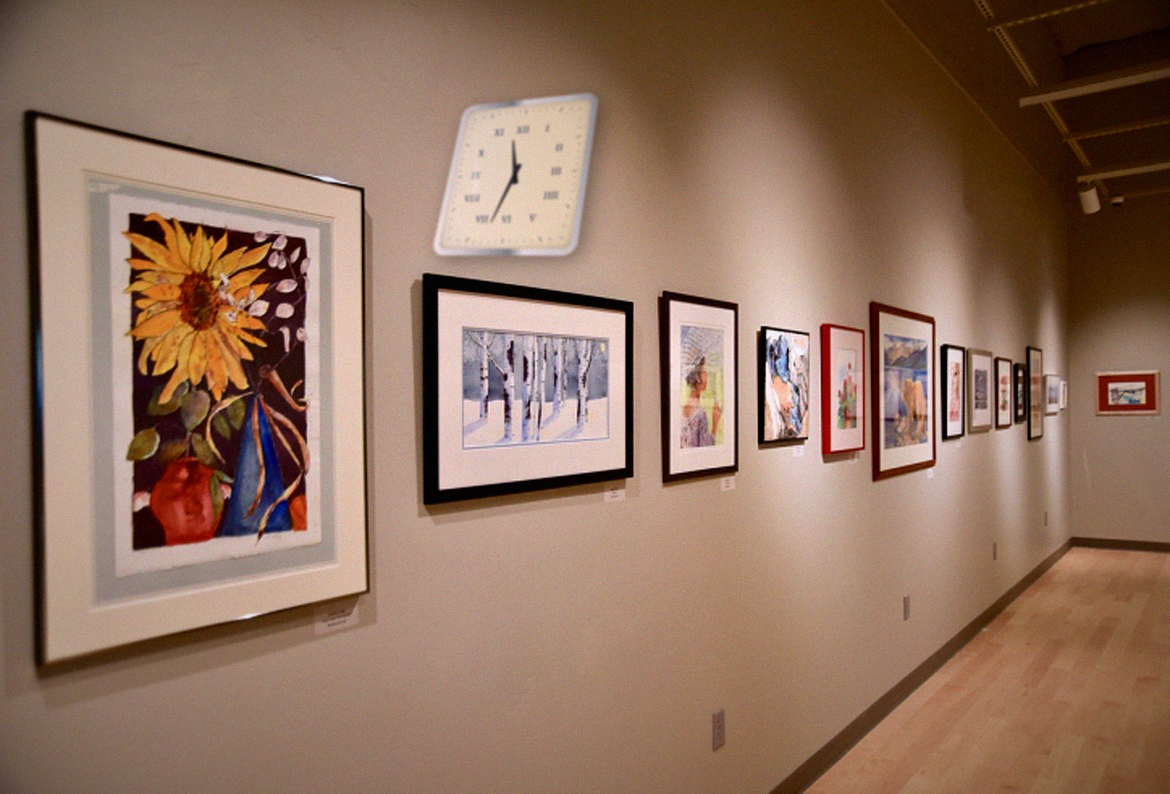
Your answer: 11,33
